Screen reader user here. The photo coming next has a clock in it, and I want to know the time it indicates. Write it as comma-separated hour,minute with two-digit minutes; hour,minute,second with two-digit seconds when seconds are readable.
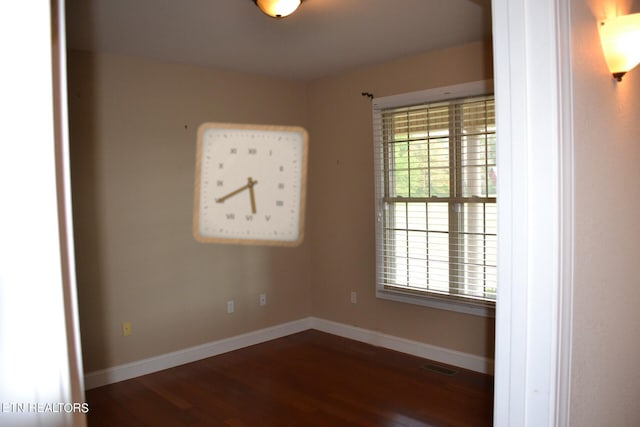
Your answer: 5,40
